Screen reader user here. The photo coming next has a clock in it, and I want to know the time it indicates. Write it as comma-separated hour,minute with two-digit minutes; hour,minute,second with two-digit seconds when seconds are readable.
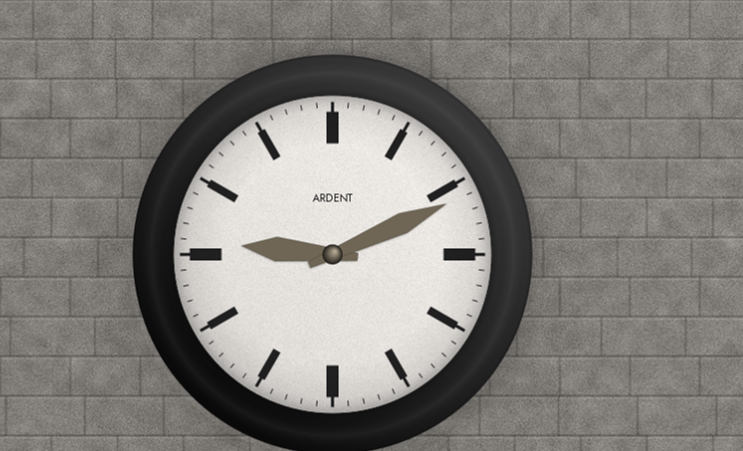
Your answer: 9,11
